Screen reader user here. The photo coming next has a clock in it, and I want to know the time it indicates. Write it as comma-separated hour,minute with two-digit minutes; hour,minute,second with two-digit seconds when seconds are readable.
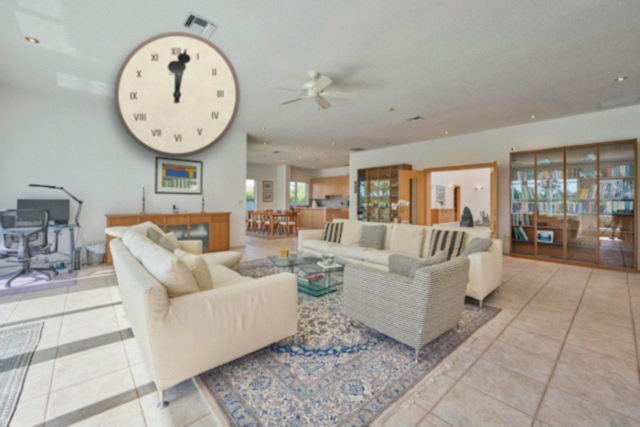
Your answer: 12,02
